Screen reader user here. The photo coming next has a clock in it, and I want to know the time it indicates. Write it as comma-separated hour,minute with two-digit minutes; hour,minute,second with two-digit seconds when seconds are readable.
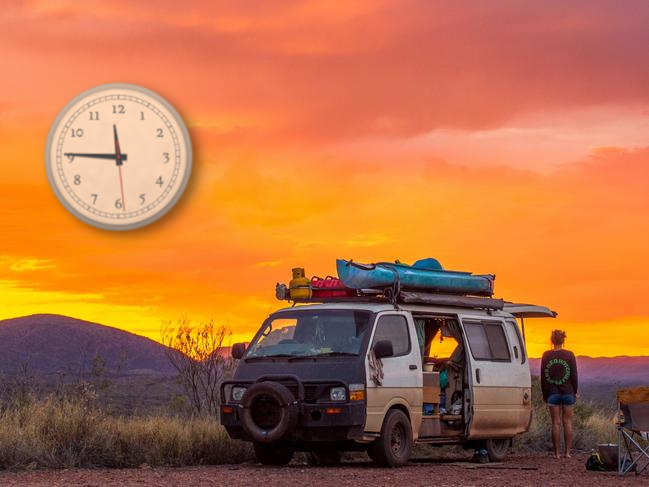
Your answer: 11,45,29
